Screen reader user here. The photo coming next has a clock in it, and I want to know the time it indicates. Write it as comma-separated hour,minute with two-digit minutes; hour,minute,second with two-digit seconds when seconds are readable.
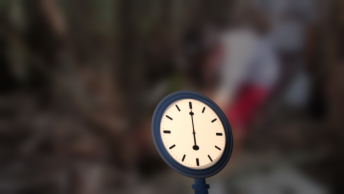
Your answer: 6,00
